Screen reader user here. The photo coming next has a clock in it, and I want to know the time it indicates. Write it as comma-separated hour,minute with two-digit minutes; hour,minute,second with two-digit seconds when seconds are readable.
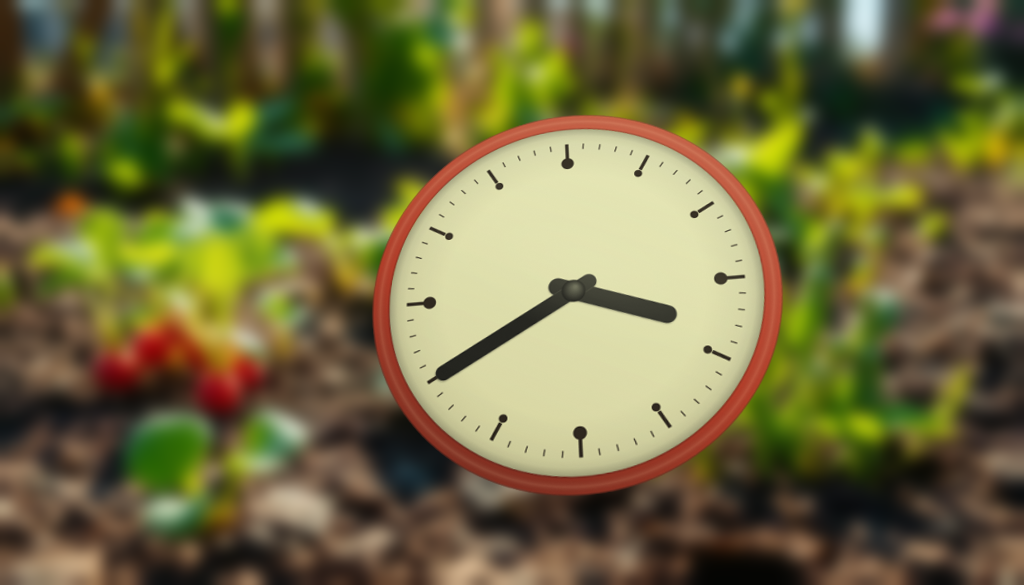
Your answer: 3,40
